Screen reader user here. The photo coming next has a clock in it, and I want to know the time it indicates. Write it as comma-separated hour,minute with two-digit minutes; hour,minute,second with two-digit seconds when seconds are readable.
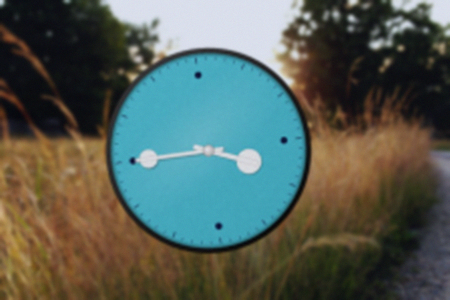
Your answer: 3,45
